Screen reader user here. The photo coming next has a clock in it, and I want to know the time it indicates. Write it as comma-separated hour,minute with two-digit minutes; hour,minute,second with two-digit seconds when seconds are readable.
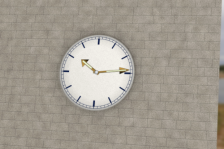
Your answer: 10,14
